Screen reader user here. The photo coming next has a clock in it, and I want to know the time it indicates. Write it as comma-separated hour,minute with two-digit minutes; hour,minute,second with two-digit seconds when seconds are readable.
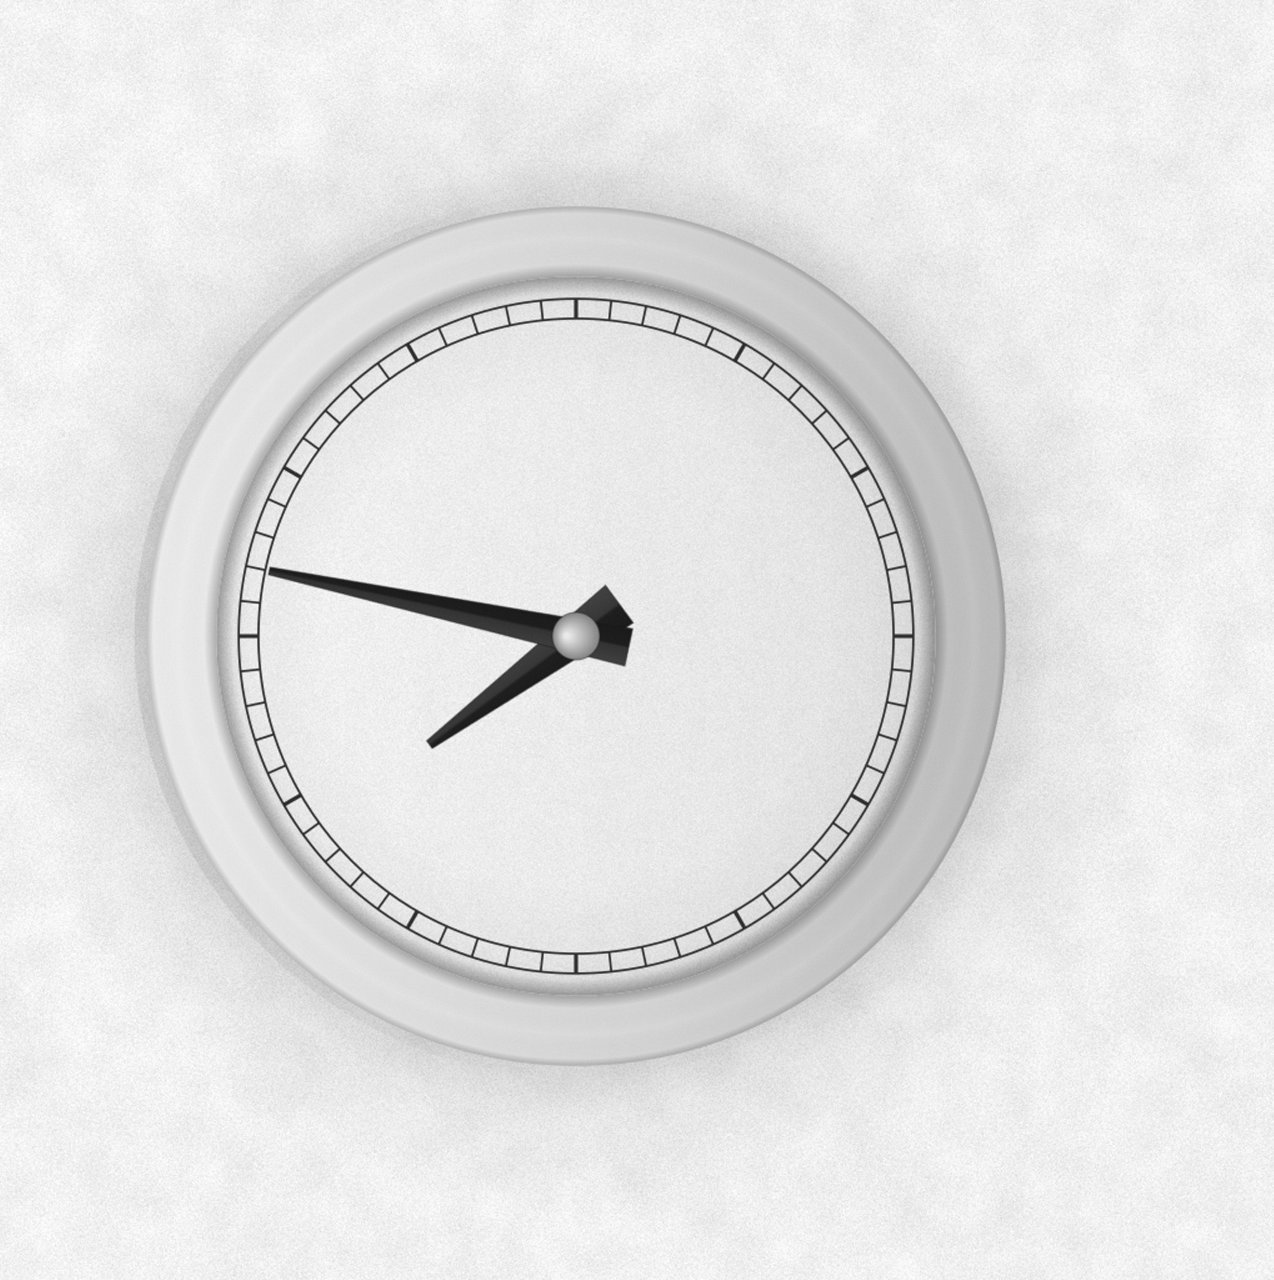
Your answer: 7,47
